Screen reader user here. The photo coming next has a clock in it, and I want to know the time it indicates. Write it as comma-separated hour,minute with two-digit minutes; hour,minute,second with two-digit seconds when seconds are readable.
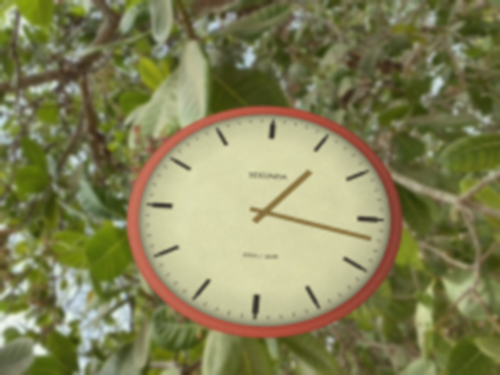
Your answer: 1,17
